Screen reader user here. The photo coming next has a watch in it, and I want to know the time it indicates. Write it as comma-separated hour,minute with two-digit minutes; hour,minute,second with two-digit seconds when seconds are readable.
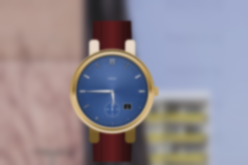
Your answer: 5,45
